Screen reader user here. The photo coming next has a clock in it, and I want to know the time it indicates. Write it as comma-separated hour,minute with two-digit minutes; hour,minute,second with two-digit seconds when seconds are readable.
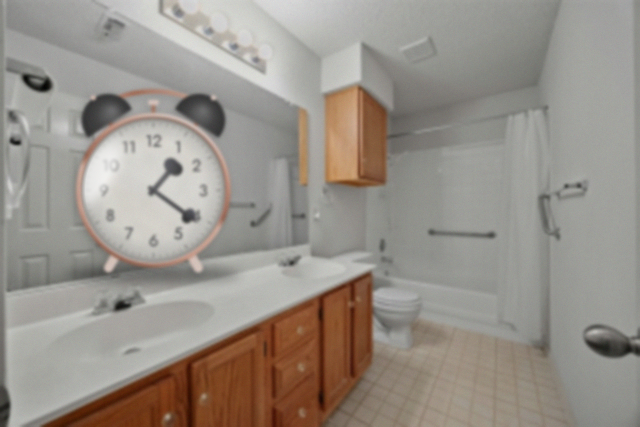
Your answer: 1,21
